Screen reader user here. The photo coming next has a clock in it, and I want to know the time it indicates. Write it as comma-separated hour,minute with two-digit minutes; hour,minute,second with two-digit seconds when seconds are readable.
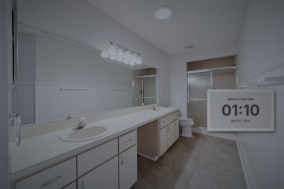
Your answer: 1,10
